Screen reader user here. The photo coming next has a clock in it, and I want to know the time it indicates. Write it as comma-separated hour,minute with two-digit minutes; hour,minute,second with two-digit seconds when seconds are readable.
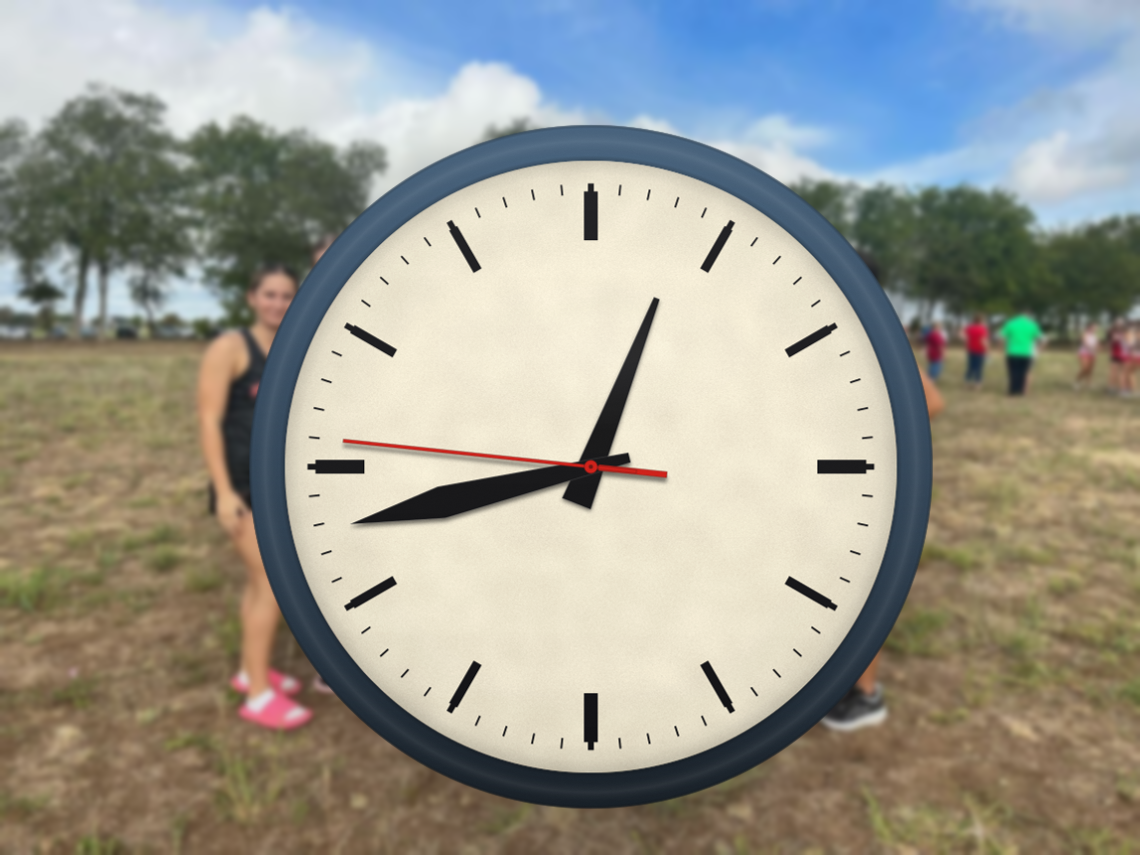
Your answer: 12,42,46
